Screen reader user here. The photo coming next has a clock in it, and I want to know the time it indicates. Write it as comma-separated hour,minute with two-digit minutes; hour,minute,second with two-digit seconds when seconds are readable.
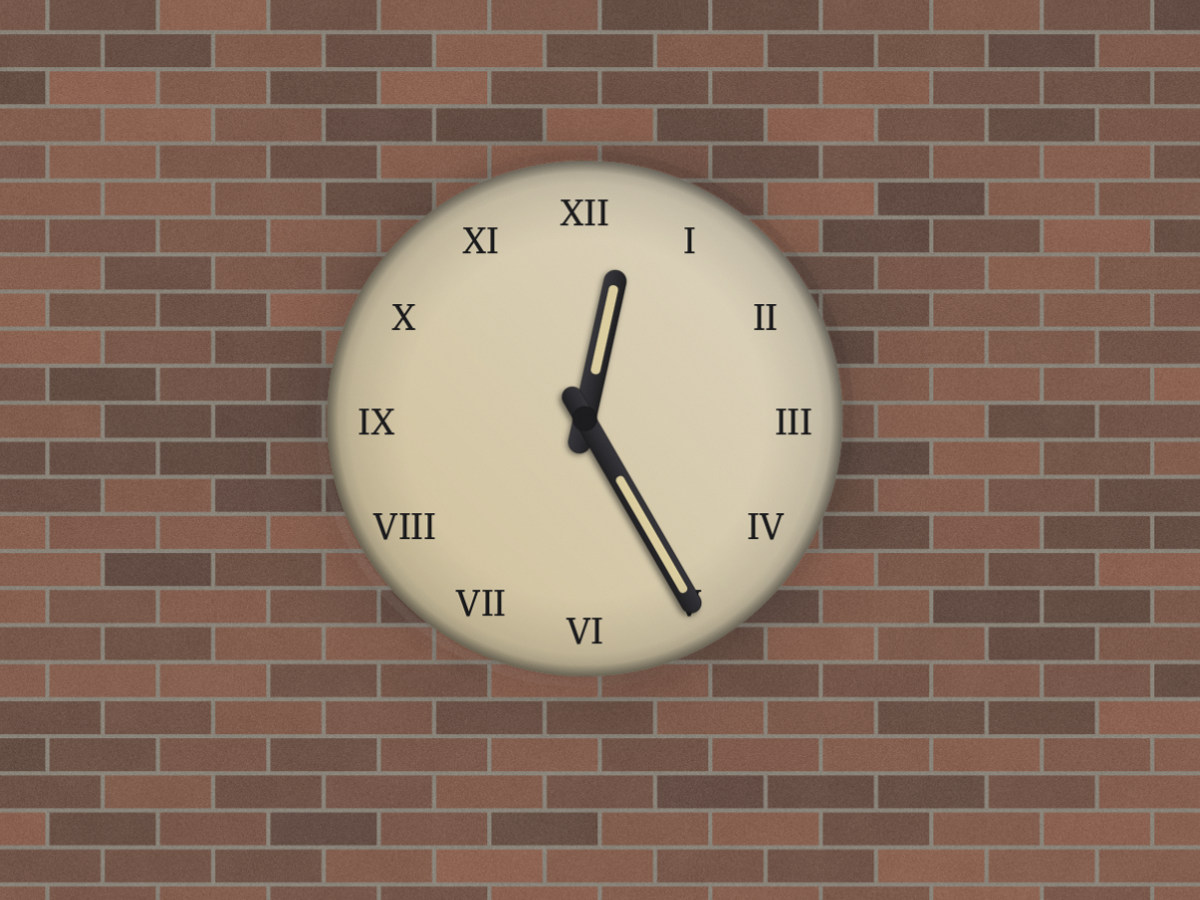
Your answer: 12,25
